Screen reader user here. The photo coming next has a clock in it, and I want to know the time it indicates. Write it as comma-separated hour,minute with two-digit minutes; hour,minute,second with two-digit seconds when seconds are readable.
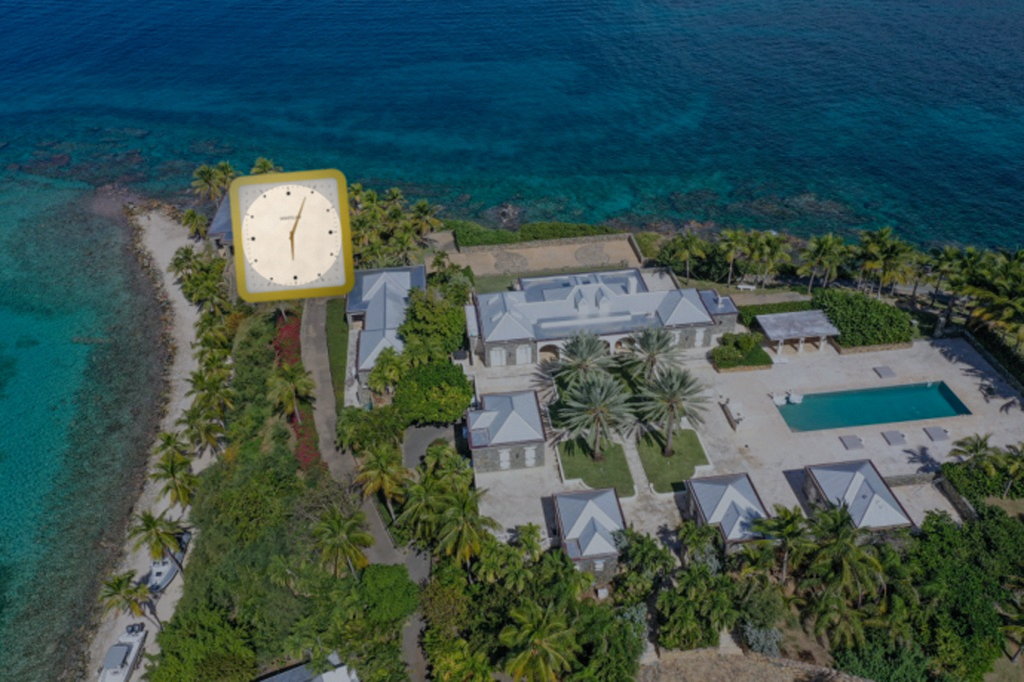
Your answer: 6,04
